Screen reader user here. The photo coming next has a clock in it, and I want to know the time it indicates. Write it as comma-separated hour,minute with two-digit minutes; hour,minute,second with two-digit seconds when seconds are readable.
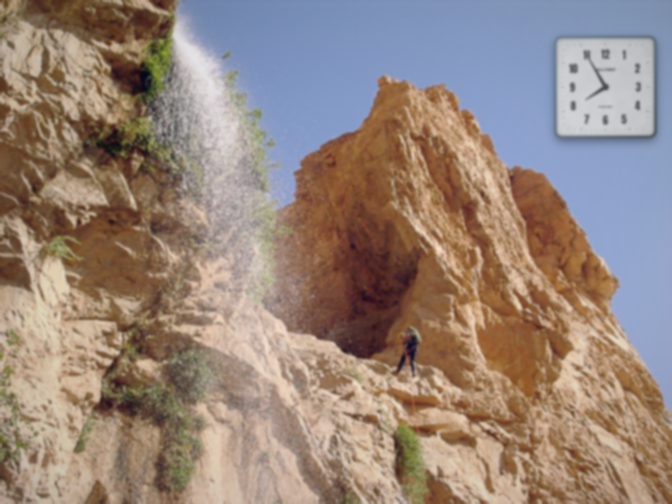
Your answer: 7,55
